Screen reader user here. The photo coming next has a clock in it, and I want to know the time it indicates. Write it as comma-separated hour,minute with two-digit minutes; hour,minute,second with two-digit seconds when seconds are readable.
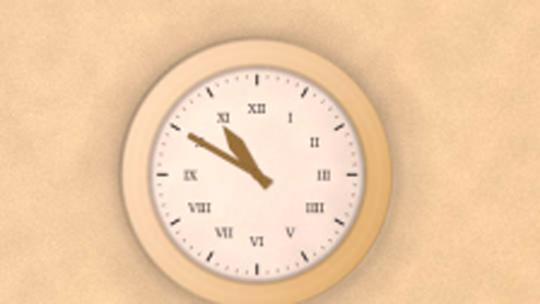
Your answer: 10,50
